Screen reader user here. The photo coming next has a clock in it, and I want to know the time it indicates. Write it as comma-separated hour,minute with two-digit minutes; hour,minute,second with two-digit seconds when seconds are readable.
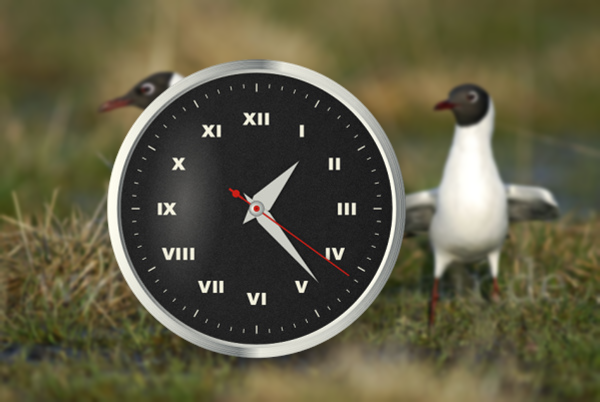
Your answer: 1,23,21
